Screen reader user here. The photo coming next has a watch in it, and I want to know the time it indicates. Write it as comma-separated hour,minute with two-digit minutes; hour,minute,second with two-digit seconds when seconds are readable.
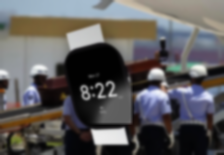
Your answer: 8,22
